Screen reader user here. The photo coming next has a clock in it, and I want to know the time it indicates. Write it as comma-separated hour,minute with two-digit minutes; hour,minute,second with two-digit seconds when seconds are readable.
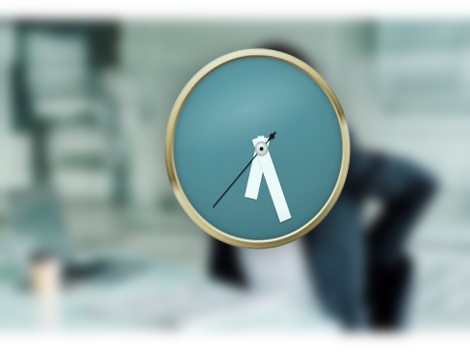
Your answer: 6,26,37
